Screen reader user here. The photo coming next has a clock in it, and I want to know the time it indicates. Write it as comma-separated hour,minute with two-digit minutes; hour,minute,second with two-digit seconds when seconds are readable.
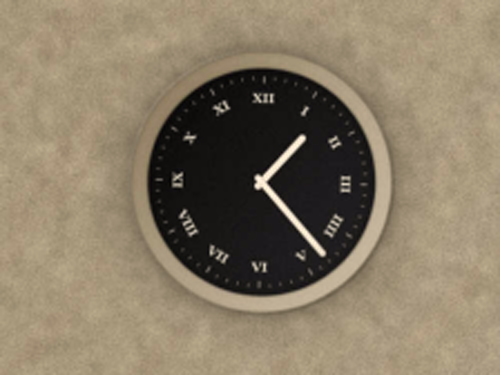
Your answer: 1,23
